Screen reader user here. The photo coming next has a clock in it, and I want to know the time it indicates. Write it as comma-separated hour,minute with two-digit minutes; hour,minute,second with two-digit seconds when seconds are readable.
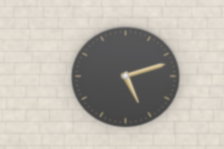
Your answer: 5,12
